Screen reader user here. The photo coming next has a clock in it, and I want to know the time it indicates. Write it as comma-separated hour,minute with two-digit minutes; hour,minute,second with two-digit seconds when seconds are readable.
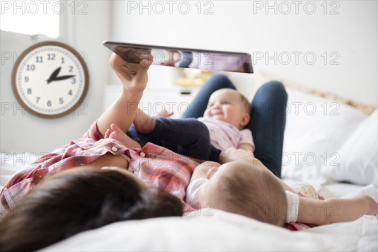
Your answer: 1,13
